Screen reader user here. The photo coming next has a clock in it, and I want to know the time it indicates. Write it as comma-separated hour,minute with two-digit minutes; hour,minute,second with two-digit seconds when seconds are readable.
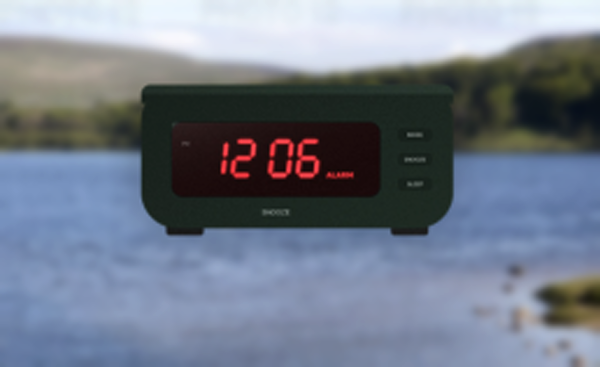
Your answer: 12,06
